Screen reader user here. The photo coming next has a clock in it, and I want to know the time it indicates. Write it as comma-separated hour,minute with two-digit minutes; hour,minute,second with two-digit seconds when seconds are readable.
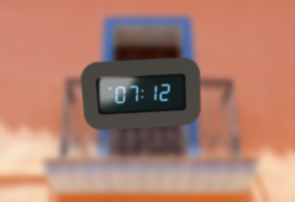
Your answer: 7,12
